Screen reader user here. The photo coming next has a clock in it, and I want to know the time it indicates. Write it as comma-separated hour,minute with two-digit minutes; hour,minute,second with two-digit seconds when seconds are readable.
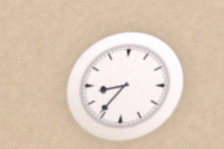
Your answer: 8,36
